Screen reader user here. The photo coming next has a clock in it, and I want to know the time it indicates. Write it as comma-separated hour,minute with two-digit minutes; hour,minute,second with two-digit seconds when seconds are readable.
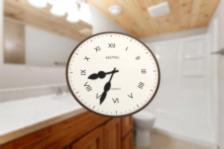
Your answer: 8,34
